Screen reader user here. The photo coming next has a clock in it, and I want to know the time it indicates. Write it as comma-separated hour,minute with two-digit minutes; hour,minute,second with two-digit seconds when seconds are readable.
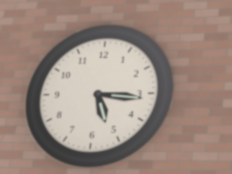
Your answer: 5,16
